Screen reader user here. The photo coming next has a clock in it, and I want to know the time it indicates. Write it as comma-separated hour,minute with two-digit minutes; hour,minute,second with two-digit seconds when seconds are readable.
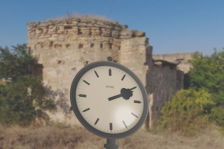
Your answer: 2,11
